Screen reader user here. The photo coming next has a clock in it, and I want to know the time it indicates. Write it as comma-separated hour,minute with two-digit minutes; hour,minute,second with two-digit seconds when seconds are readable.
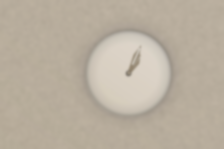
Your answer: 1,04
